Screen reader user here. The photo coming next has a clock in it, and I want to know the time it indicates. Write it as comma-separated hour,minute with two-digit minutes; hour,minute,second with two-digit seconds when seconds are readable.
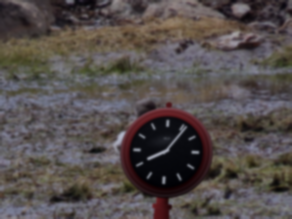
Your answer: 8,06
